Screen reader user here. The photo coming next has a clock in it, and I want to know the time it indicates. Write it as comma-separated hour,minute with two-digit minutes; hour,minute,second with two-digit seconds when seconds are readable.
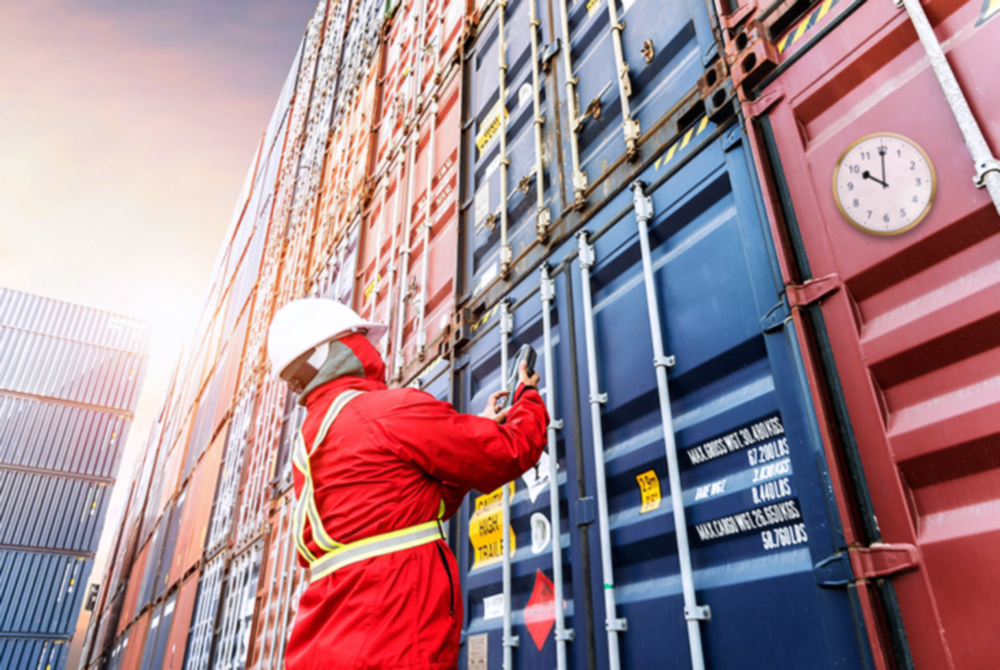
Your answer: 10,00
